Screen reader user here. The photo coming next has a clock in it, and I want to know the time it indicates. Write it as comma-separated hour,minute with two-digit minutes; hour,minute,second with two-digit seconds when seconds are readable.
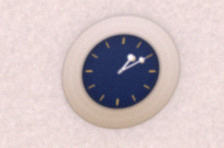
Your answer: 1,10
